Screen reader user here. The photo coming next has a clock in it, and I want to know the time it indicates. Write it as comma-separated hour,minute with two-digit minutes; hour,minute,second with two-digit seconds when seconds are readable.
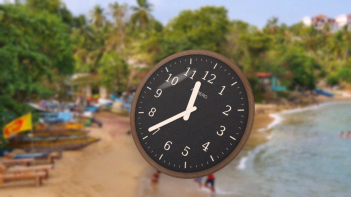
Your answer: 11,36
